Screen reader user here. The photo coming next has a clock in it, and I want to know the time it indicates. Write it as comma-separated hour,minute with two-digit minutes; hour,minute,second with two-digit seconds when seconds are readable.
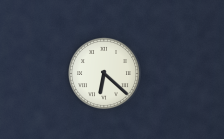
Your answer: 6,22
